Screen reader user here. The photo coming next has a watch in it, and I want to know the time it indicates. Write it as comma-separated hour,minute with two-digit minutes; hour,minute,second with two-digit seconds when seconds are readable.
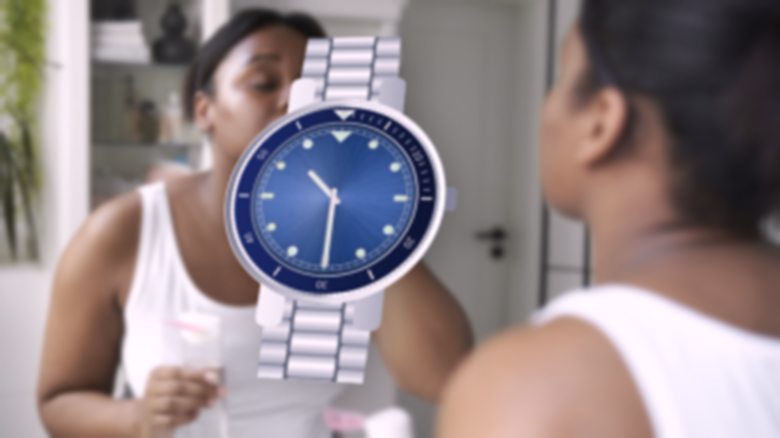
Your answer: 10,30
